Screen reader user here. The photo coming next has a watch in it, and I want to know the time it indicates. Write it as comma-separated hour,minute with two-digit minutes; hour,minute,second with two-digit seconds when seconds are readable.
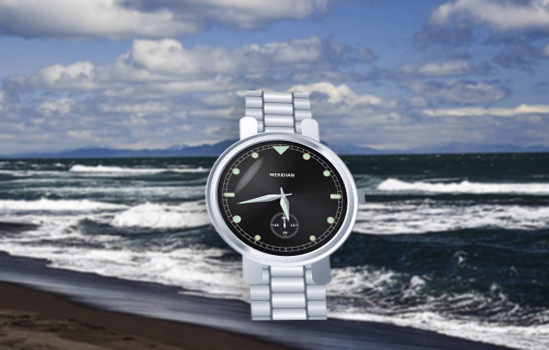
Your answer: 5,43
